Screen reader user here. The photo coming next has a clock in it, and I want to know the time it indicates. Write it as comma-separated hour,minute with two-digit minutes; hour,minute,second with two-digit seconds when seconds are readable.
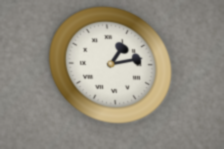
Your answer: 1,13
